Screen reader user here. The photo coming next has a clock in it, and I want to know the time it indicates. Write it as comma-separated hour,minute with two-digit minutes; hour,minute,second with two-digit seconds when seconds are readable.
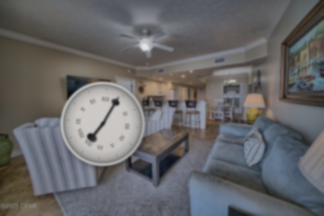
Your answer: 7,04
